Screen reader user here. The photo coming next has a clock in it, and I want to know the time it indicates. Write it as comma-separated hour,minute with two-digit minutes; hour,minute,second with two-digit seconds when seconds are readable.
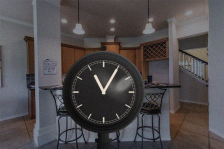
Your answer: 11,05
